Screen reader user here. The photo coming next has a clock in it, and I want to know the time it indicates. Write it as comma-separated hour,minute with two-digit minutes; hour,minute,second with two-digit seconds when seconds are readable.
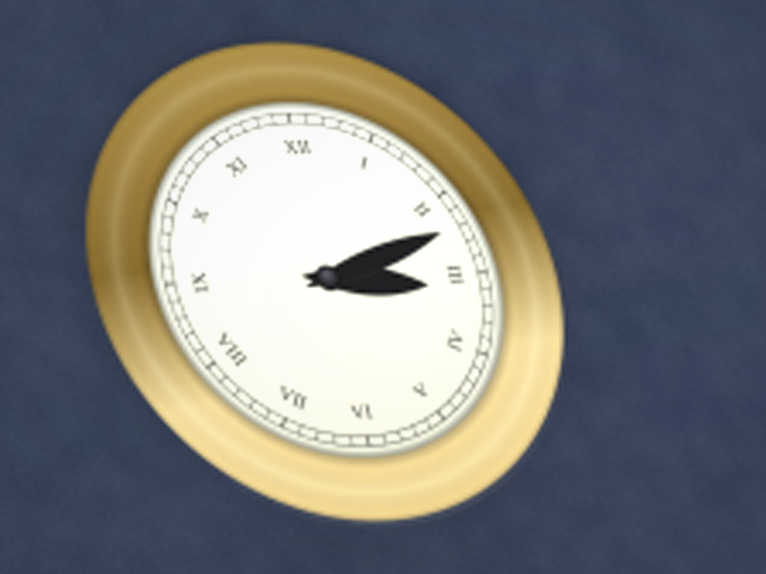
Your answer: 3,12
